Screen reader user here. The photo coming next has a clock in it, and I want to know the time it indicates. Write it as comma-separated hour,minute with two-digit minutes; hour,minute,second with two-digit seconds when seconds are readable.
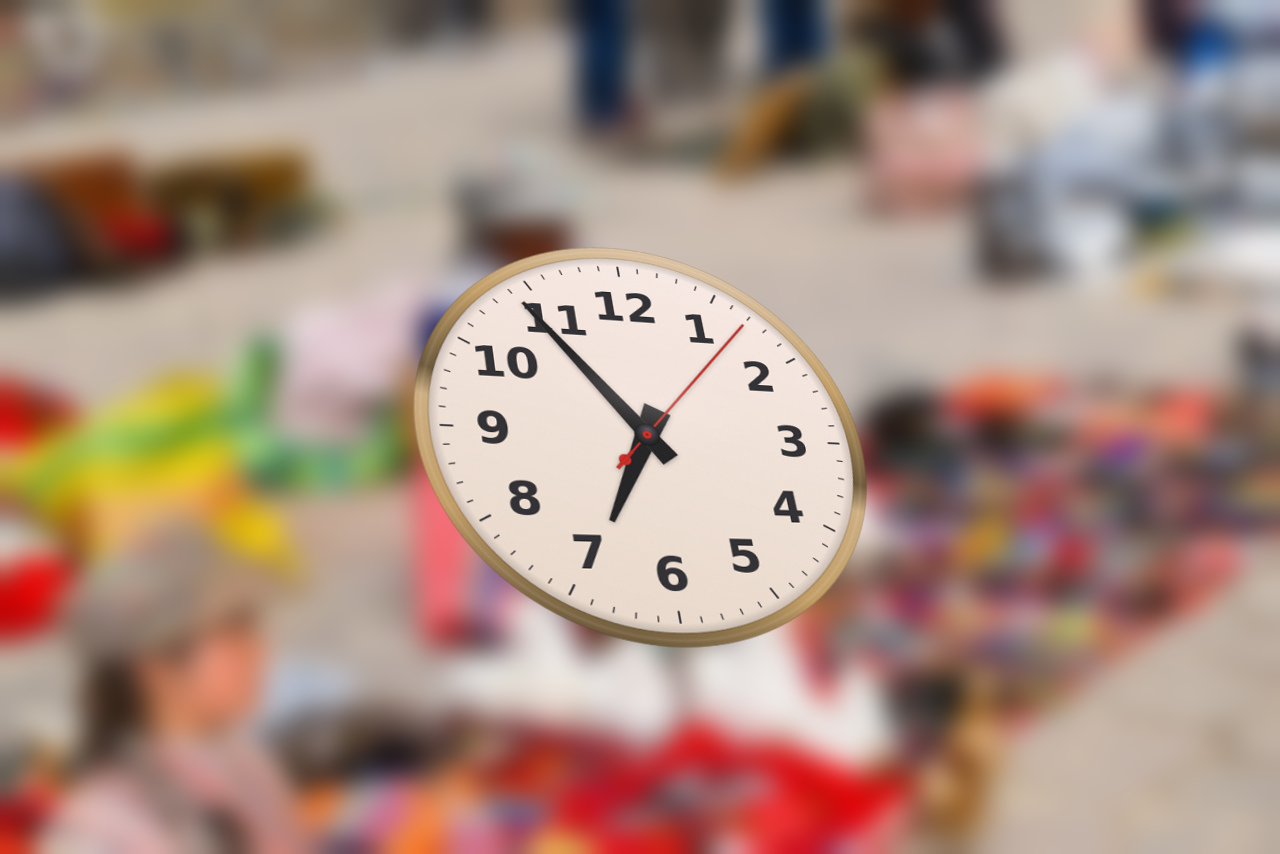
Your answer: 6,54,07
